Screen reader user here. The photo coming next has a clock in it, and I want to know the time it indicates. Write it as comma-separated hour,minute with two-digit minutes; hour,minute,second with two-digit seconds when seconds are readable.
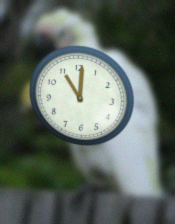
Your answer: 11,01
